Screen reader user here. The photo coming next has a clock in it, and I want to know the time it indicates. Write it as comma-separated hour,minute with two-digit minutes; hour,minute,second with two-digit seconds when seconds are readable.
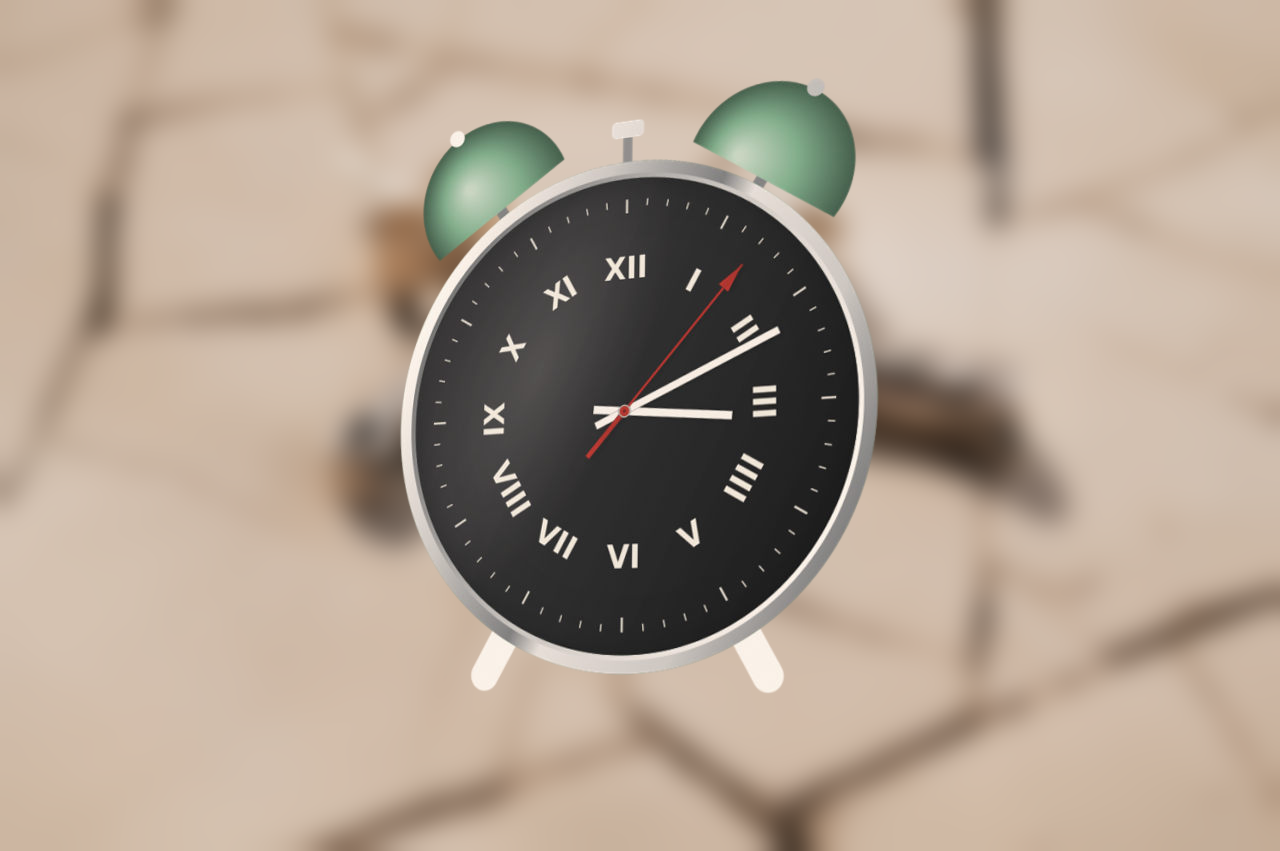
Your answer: 3,11,07
